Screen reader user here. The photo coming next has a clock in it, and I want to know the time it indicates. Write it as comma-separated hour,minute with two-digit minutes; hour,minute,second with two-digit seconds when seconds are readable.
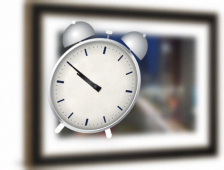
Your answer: 9,50
